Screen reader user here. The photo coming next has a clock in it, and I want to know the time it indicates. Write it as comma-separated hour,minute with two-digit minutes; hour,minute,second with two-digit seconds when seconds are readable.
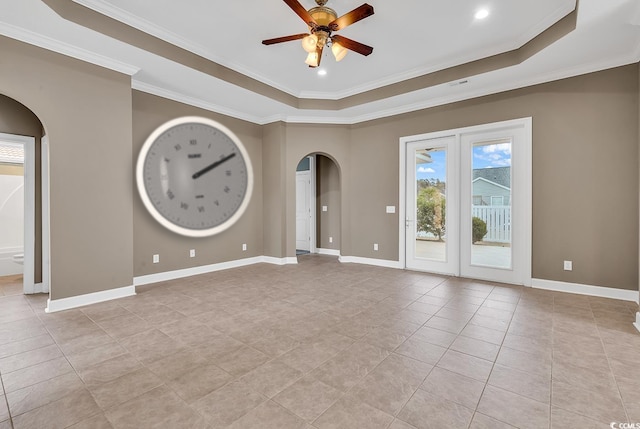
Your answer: 2,11
